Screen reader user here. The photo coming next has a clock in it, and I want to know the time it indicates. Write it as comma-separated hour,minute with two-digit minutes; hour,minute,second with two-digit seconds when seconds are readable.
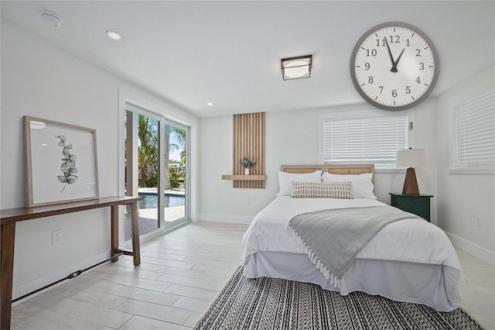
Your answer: 12,57
